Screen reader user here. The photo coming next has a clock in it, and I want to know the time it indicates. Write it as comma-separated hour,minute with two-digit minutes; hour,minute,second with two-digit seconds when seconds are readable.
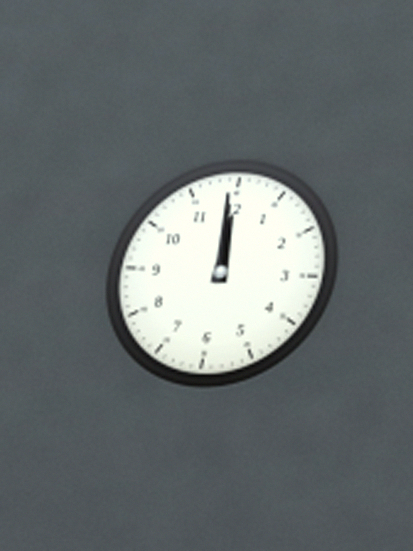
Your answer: 11,59
